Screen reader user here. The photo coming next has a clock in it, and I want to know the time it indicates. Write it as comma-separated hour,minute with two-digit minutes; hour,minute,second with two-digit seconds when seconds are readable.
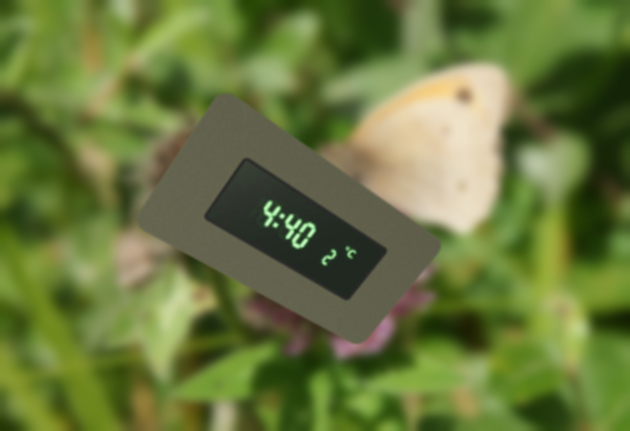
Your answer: 4,40
